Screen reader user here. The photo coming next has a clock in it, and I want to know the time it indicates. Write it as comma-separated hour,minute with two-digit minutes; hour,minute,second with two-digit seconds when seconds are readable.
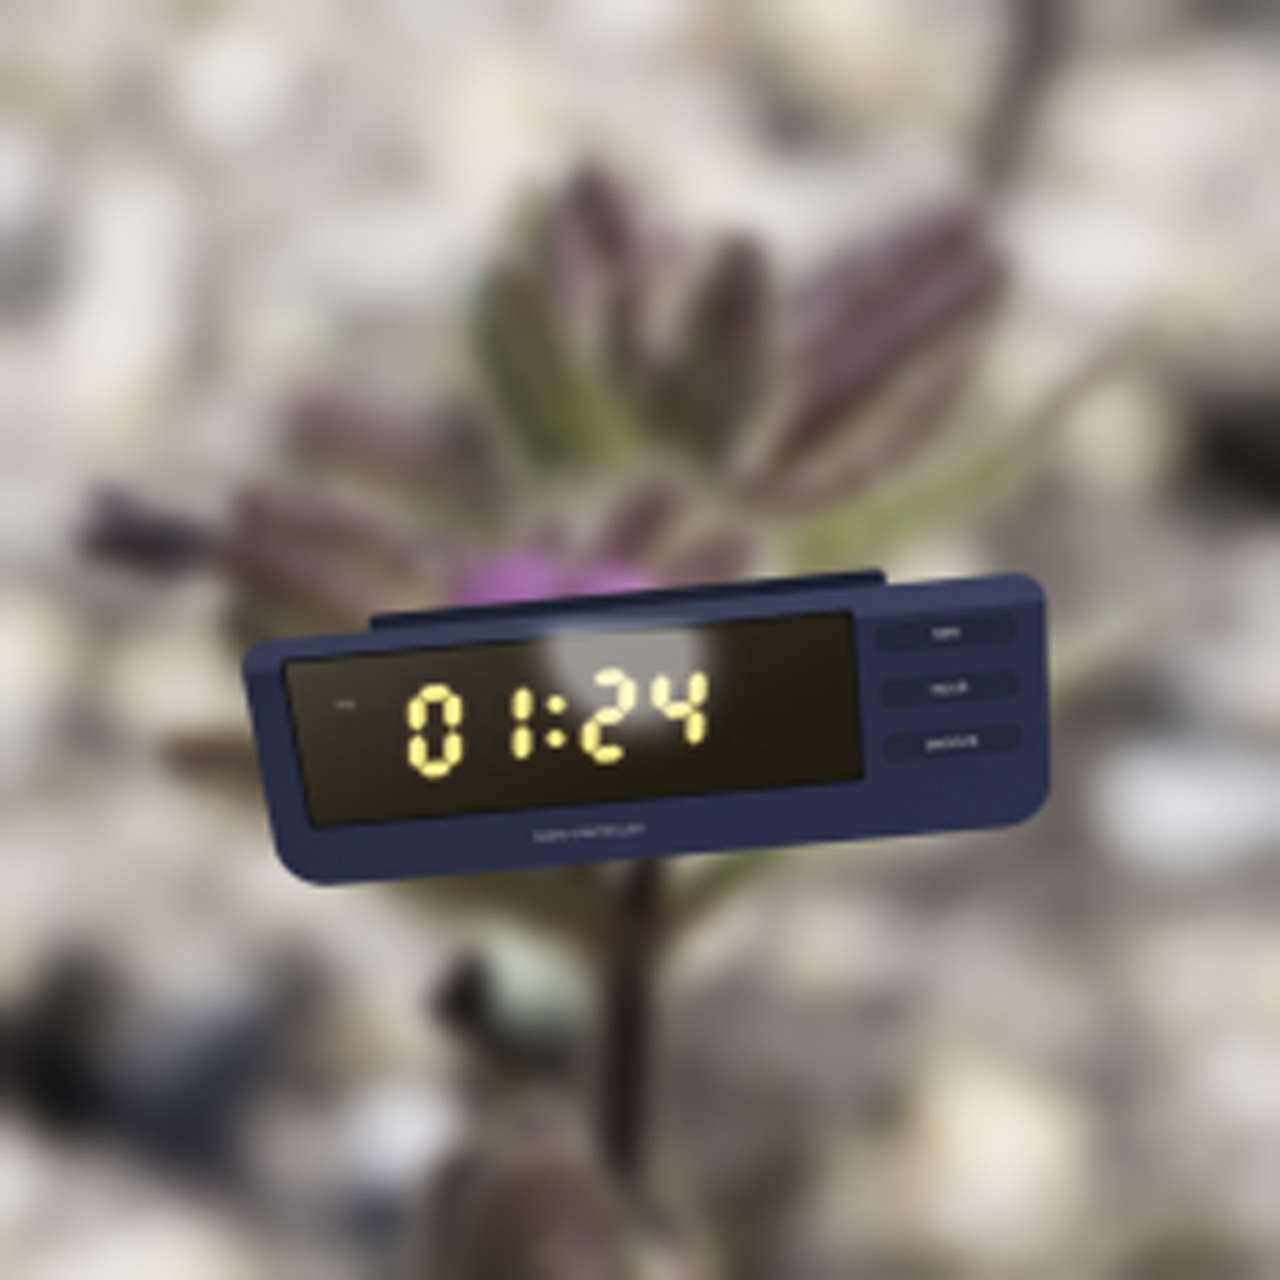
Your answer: 1,24
